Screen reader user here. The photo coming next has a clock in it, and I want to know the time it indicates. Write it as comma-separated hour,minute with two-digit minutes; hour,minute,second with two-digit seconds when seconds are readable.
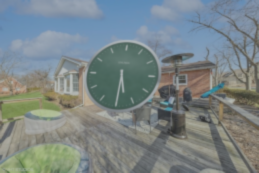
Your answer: 5,30
